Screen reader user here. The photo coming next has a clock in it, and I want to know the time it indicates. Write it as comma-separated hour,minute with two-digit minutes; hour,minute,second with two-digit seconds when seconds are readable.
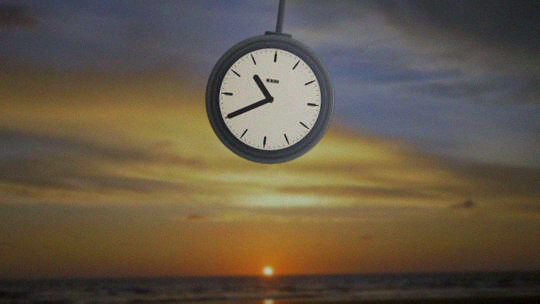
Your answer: 10,40
